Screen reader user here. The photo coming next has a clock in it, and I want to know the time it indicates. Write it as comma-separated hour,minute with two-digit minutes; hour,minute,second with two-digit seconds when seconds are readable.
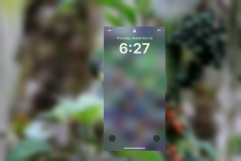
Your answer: 6,27
